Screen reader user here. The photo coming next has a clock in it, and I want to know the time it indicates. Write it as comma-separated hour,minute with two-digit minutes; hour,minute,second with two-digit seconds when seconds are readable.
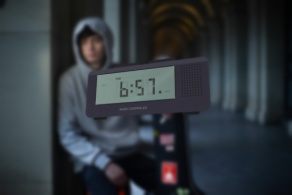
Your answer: 6,57
